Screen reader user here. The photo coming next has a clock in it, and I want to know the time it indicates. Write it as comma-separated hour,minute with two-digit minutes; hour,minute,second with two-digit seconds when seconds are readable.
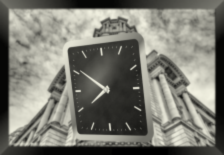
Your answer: 7,51
